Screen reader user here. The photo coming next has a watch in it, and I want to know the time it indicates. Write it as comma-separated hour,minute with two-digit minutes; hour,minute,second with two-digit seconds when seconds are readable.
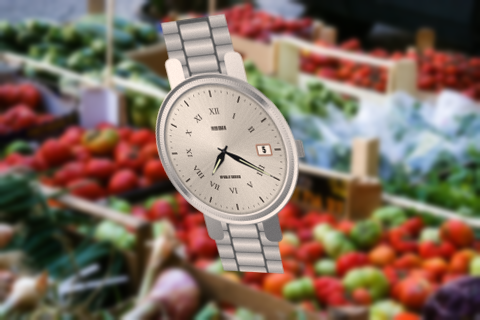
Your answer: 7,20
